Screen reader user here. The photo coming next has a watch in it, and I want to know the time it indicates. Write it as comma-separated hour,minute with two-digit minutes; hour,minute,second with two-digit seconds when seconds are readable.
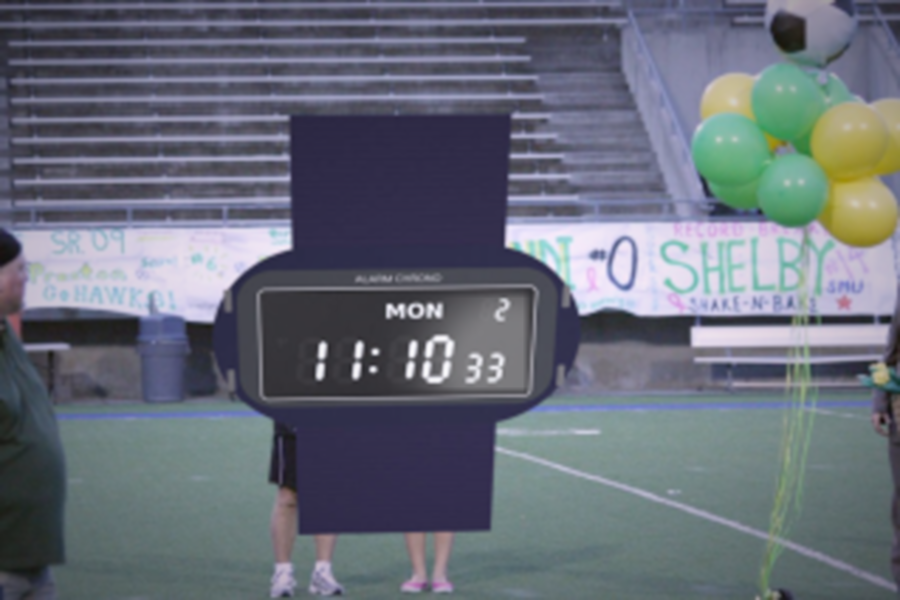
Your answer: 11,10,33
